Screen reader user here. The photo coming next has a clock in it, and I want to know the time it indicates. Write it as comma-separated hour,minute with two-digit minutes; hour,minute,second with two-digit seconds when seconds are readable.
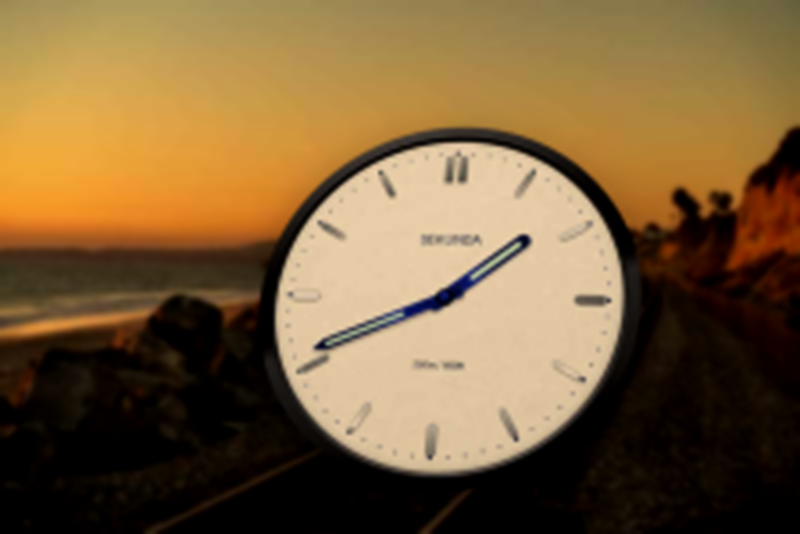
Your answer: 1,41
